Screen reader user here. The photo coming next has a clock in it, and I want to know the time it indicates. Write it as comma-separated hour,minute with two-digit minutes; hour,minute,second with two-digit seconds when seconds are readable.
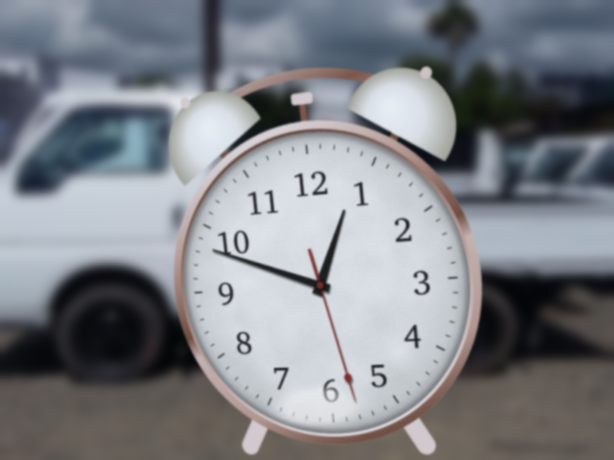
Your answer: 12,48,28
